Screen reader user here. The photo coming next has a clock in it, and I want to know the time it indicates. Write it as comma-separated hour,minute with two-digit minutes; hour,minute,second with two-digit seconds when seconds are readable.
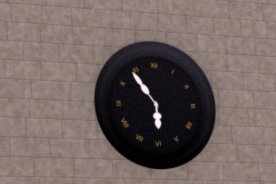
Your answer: 5,54
